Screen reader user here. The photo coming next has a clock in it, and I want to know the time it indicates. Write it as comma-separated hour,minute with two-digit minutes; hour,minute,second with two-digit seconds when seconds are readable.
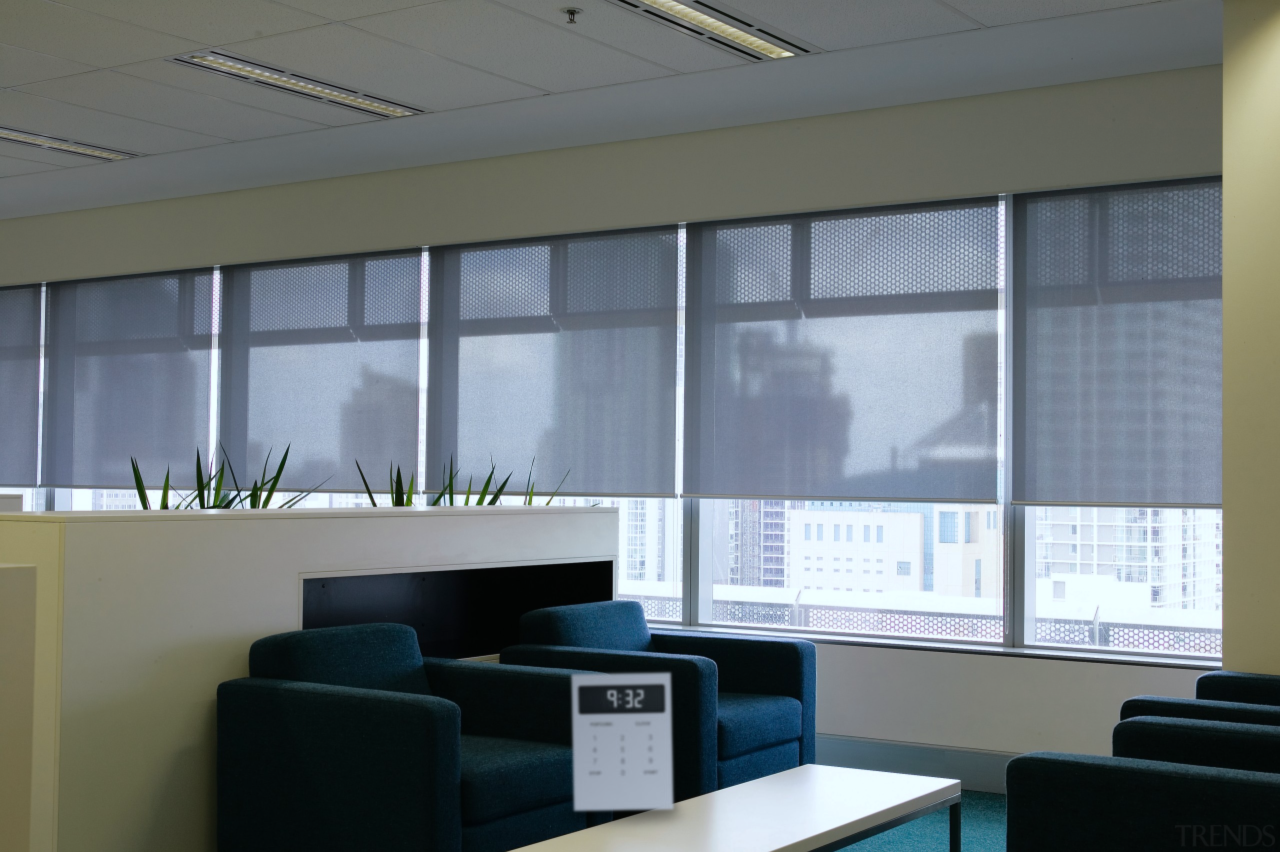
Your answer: 9,32
